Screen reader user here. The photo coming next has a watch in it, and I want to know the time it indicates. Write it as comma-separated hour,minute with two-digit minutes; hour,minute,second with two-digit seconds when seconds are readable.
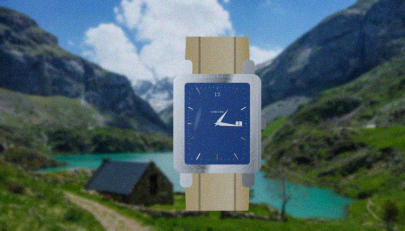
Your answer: 1,16
